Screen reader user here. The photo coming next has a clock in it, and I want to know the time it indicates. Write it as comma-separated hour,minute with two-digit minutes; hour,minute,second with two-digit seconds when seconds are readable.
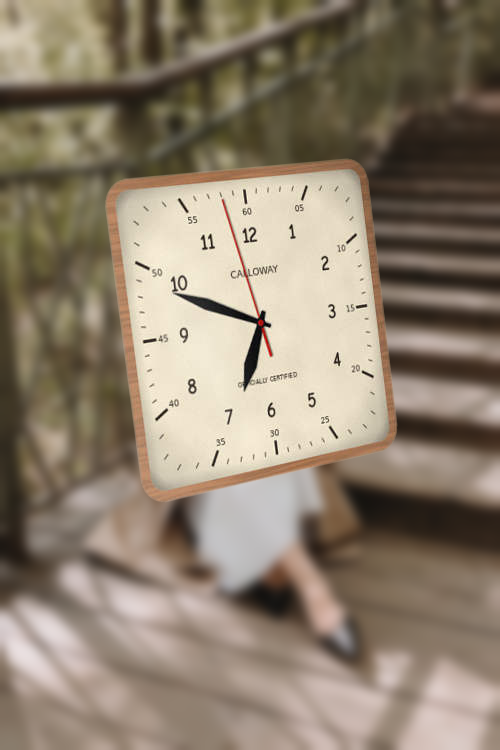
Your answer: 6,48,58
